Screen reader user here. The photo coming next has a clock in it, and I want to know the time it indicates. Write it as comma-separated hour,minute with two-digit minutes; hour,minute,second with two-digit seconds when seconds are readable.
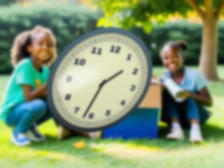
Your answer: 1,32
